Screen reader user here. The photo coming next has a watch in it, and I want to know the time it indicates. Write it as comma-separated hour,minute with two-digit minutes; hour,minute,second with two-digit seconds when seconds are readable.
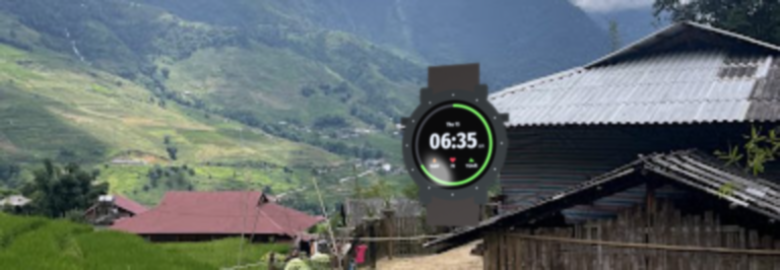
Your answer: 6,35
